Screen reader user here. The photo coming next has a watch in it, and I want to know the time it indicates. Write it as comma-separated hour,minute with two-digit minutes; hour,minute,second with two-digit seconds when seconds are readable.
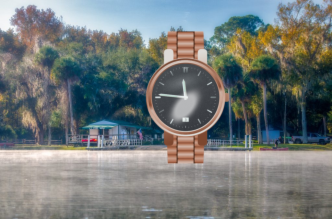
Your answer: 11,46
